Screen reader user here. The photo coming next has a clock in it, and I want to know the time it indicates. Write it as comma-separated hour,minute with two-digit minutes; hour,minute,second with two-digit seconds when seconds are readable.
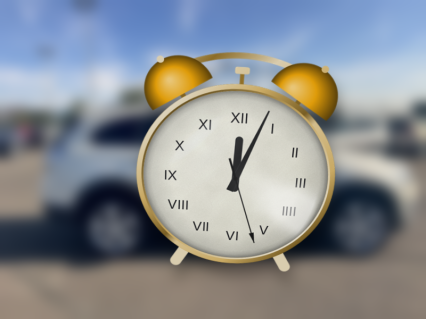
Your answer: 12,03,27
